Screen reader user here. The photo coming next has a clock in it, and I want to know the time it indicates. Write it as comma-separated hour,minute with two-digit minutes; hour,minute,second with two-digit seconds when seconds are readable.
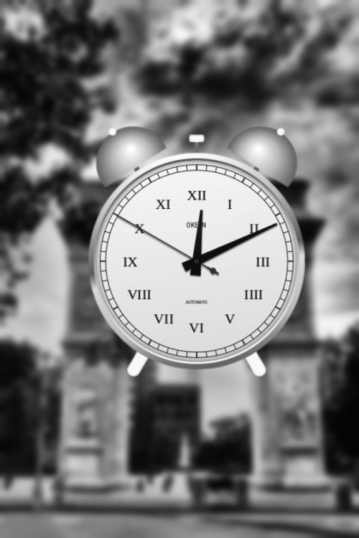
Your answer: 12,10,50
